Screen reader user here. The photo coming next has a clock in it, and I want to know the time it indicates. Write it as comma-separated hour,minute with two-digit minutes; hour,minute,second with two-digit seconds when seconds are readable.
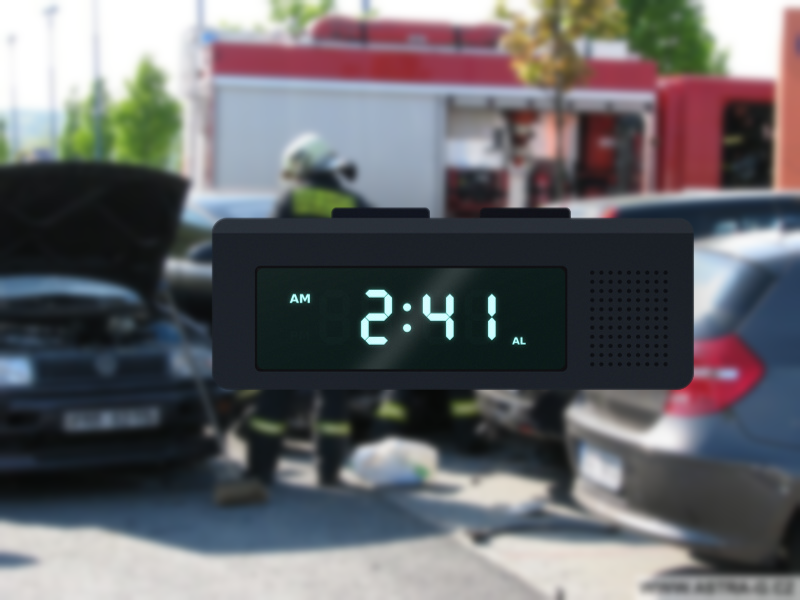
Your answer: 2,41
